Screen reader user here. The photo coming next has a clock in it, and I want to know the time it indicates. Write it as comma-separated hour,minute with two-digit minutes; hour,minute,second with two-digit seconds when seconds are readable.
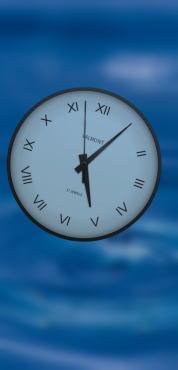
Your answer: 5,04,57
